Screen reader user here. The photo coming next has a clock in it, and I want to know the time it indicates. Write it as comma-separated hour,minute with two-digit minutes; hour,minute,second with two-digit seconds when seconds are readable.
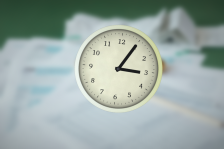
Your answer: 3,05
